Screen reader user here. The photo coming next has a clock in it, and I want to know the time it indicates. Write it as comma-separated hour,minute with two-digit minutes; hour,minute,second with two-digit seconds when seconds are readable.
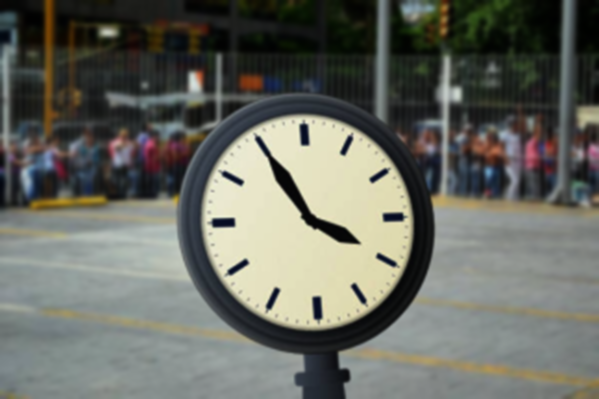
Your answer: 3,55
